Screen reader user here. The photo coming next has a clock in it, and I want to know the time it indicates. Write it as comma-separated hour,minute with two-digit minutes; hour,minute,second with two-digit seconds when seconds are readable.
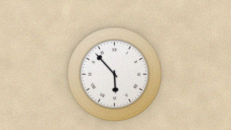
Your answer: 5,53
